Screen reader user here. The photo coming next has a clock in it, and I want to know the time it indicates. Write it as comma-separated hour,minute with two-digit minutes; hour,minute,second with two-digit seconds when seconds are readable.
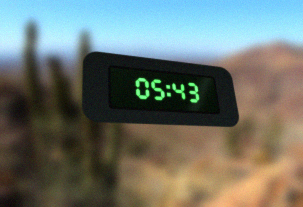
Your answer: 5,43
